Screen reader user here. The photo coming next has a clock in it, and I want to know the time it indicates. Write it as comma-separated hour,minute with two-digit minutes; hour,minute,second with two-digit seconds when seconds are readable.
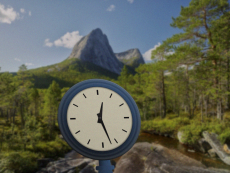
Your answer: 12,27
